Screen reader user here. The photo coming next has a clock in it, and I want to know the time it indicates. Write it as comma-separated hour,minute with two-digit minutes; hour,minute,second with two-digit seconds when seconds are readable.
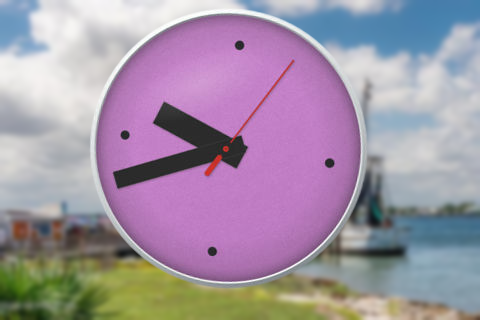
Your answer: 9,41,05
